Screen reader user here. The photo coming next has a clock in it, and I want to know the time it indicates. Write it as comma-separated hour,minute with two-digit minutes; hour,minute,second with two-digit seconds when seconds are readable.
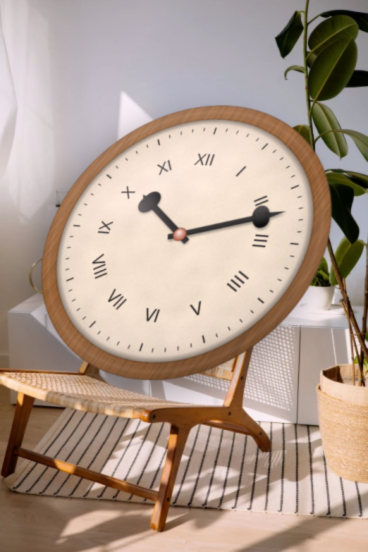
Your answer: 10,12
